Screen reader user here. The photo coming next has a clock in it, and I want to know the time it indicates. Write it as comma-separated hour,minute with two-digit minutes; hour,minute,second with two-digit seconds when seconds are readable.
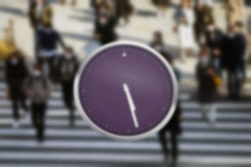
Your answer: 5,28
